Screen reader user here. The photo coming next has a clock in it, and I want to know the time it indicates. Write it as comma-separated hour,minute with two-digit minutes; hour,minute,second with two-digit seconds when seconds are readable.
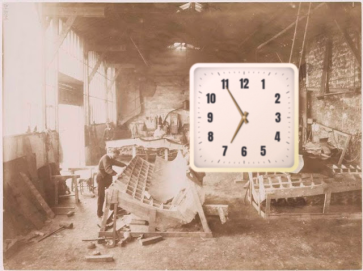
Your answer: 6,55
